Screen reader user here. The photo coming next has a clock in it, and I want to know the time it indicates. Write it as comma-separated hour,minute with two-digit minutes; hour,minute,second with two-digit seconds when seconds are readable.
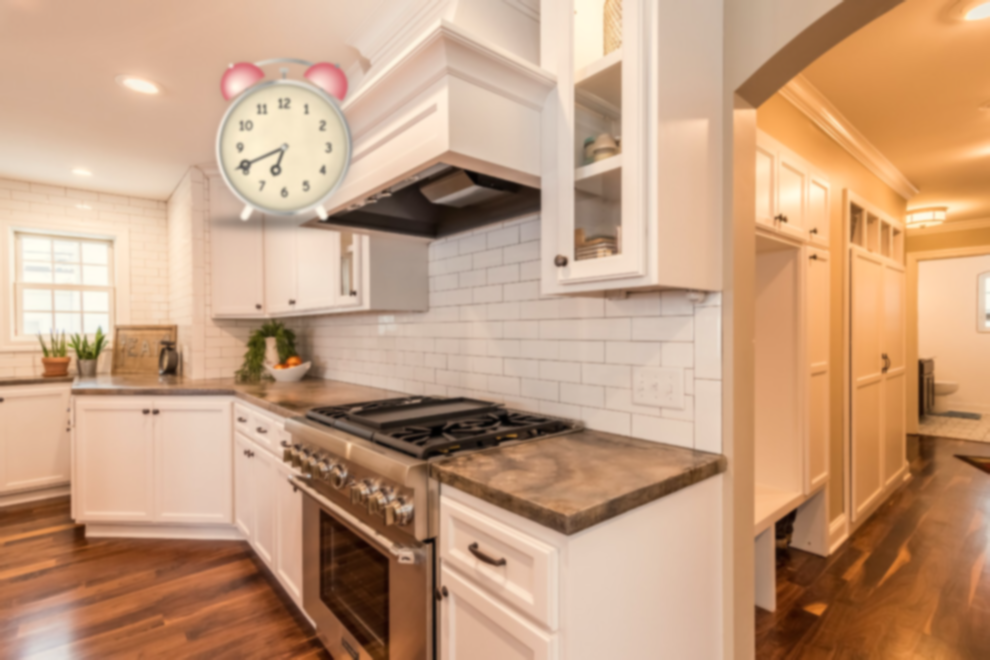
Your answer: 6,41
